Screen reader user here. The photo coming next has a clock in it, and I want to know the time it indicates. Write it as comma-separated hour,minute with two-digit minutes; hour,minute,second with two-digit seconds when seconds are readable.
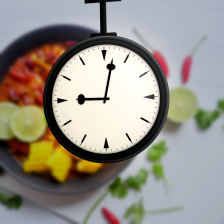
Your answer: 9,02
